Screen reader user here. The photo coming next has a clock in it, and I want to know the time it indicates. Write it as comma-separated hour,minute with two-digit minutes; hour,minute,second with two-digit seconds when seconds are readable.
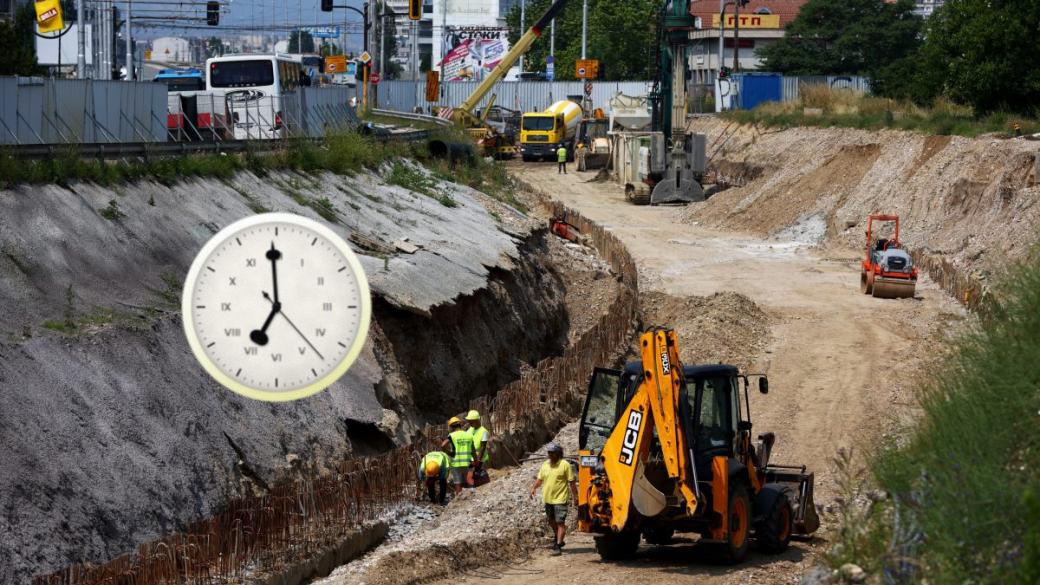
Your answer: 6,59,23
